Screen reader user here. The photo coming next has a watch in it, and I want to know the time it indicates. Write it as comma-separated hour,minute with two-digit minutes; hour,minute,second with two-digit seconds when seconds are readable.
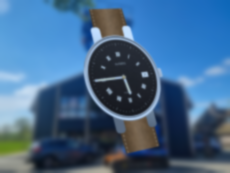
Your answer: 5,45
